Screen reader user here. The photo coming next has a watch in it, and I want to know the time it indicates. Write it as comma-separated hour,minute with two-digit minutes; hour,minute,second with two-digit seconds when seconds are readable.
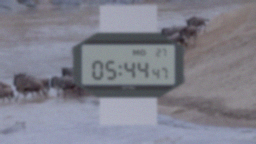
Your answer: 5,44,47
